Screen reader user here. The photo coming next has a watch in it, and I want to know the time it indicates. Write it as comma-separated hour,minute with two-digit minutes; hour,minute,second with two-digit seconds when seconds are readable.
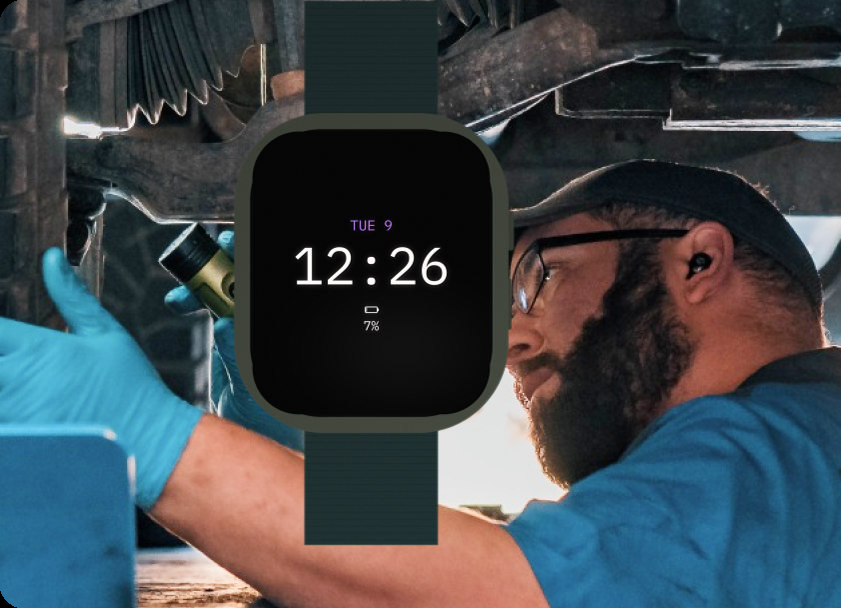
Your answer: 12,26
